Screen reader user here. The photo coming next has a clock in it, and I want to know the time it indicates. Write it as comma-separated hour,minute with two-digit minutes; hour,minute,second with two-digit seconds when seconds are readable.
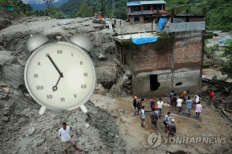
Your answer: 6,55
